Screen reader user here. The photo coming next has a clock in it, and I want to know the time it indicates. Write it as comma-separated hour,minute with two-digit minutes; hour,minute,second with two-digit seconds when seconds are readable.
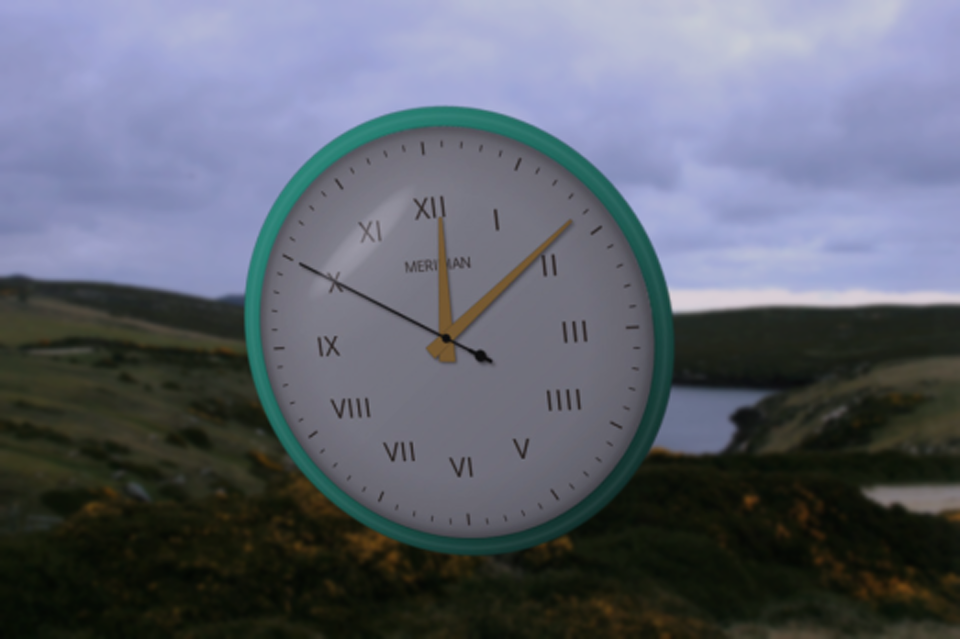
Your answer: 12,08,50
